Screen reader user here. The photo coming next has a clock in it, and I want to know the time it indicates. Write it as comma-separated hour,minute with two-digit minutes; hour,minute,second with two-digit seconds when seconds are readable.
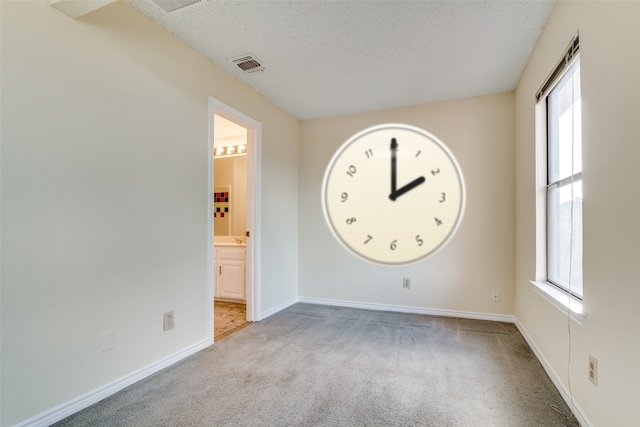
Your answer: 2,00
